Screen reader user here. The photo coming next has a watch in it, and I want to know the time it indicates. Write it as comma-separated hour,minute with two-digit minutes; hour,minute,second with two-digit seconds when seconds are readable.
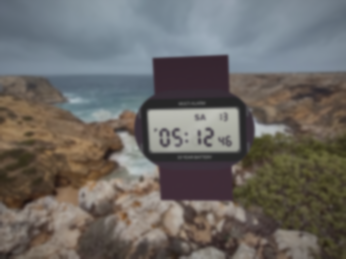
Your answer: 5,12
